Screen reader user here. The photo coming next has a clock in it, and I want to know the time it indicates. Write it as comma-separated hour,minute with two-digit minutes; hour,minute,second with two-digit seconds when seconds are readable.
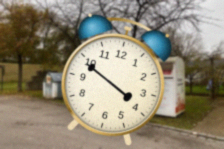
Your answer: 3,49
